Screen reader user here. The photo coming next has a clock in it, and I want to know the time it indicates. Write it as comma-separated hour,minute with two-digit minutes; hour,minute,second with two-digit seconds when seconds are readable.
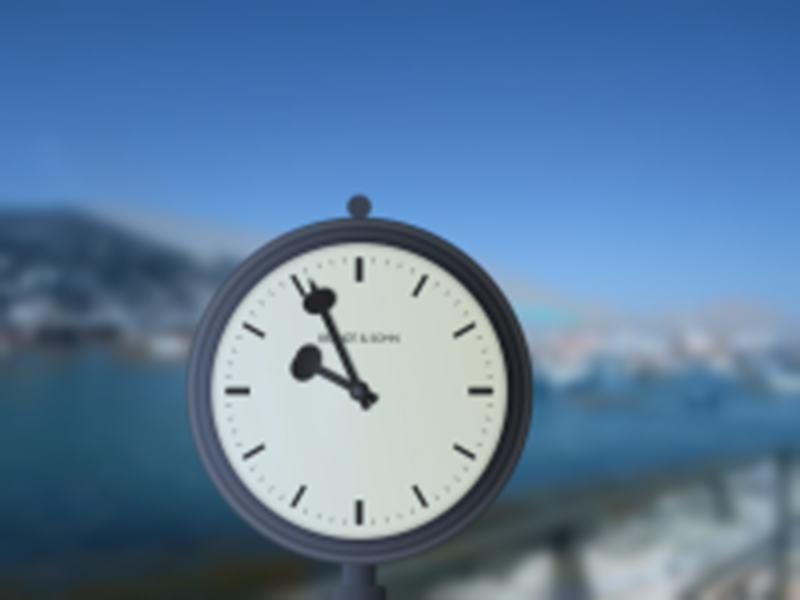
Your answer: 9,56
